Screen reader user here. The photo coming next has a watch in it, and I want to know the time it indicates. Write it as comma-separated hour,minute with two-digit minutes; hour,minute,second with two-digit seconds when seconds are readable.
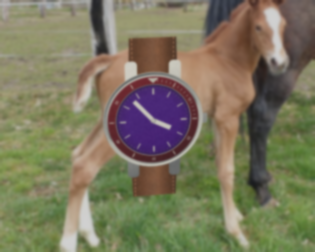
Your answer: 3,53
